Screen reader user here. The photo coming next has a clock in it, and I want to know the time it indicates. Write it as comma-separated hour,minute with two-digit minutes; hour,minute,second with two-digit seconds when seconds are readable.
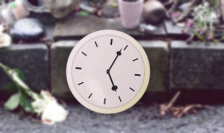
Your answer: 5,04
